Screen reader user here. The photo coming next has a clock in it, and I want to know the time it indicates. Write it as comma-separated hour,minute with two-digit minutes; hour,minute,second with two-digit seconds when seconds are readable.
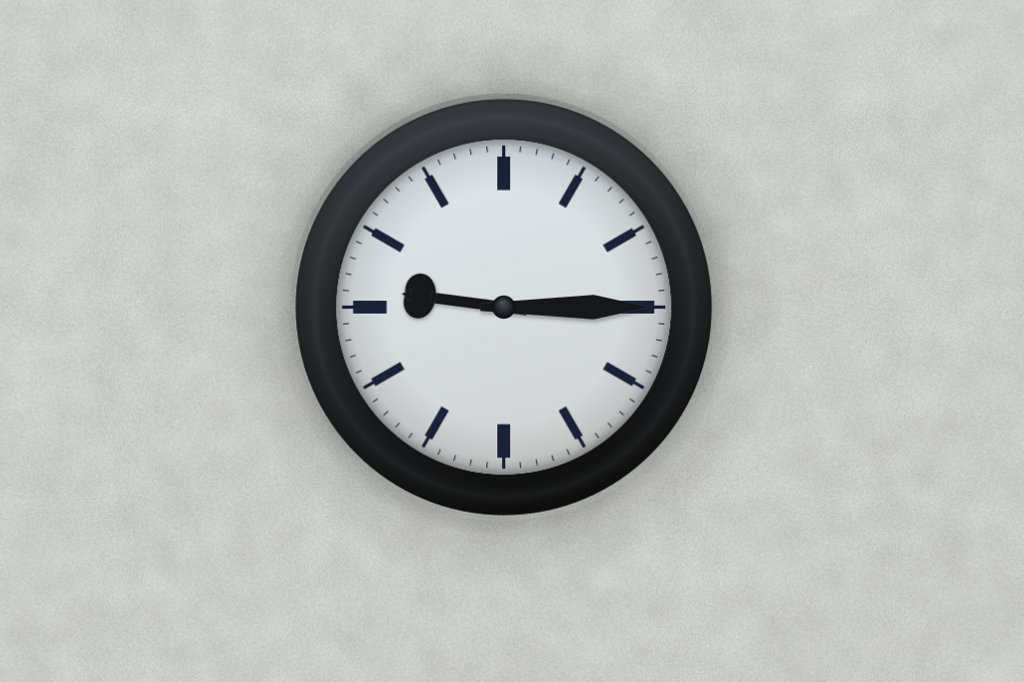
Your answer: 9,15
